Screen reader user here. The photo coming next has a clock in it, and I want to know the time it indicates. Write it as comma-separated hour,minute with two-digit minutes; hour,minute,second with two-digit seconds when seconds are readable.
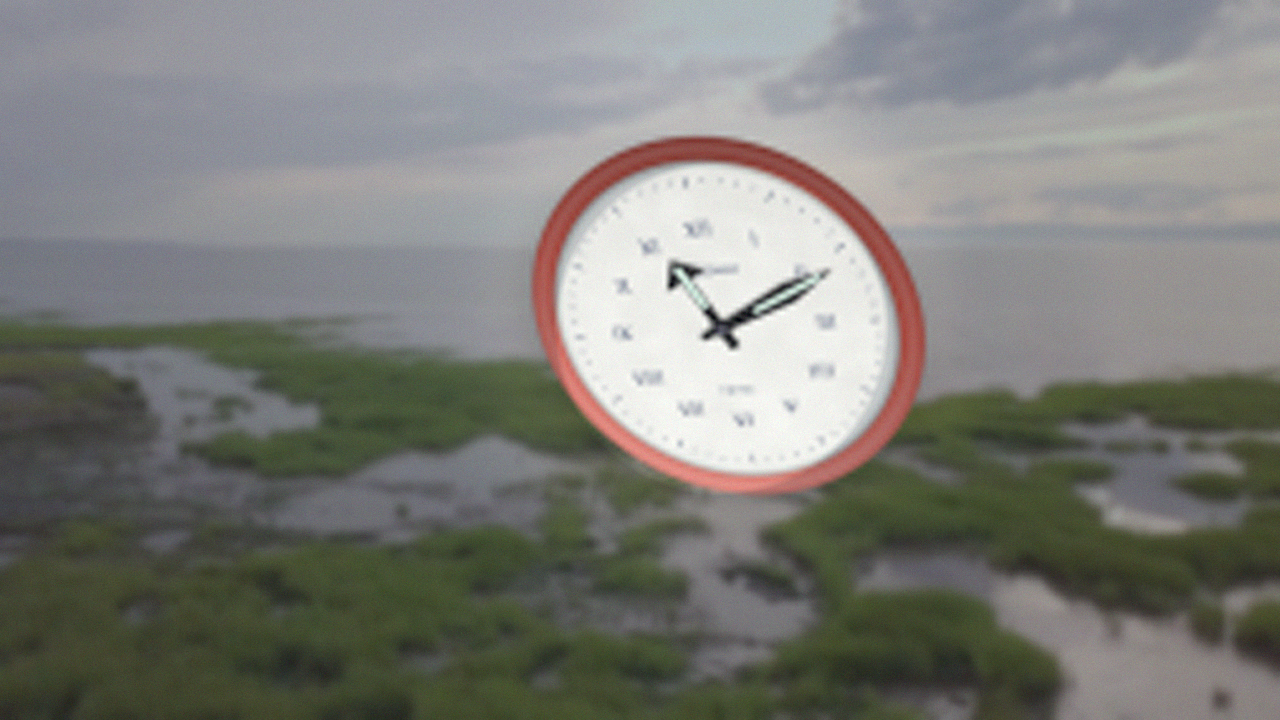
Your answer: 11,11
